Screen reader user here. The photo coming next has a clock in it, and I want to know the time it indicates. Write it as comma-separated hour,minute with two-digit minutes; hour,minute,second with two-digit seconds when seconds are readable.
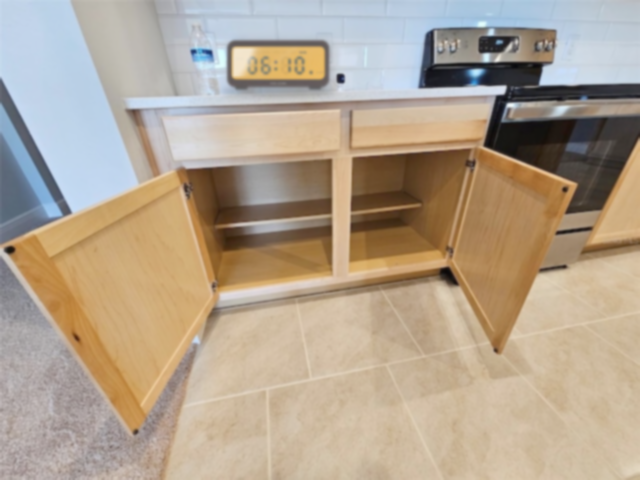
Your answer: 6,10
